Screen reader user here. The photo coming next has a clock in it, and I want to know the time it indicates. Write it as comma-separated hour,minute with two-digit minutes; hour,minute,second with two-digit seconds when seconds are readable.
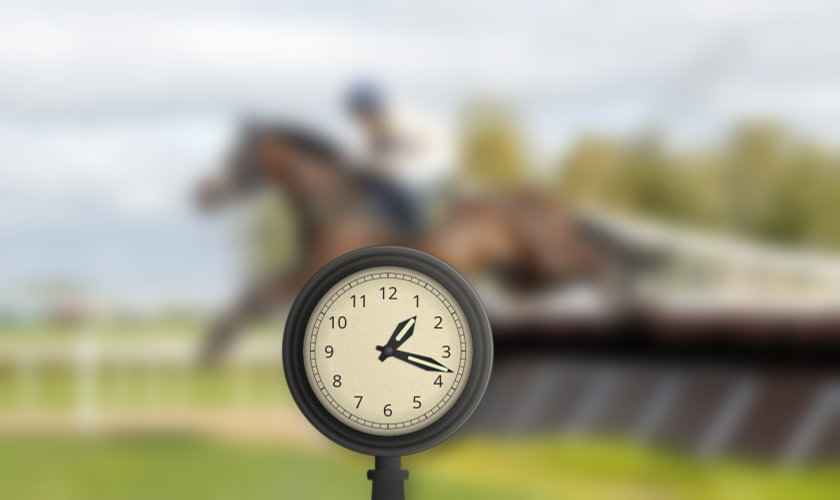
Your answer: 1,18
